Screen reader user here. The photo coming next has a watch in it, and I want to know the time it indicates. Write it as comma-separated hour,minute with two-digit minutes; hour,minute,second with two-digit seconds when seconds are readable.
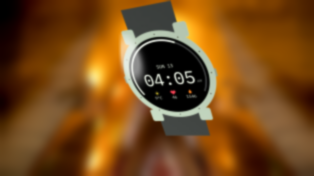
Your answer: 4,05
